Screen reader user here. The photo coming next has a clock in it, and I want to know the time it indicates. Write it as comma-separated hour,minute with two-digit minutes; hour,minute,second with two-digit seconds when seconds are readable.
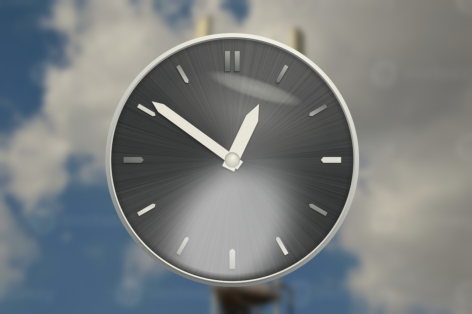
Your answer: 12,51
